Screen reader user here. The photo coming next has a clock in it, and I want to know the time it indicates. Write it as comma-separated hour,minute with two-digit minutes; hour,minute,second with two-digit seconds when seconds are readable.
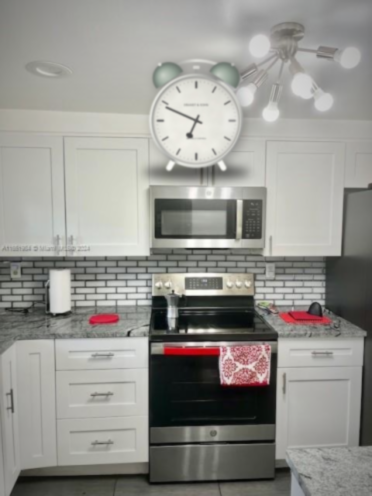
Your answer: 6,49
